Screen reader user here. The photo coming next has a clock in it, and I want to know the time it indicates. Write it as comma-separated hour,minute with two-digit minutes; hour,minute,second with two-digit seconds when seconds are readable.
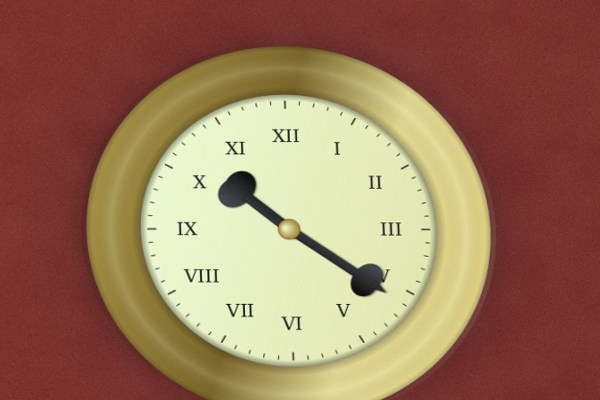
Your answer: 10,21
